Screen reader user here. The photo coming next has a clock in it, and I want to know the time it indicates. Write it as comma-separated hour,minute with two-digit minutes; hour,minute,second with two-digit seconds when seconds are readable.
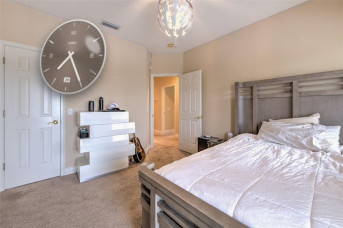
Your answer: 7,25
